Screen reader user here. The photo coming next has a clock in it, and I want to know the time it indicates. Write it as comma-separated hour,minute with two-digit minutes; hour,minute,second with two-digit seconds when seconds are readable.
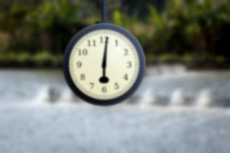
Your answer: 6,01
